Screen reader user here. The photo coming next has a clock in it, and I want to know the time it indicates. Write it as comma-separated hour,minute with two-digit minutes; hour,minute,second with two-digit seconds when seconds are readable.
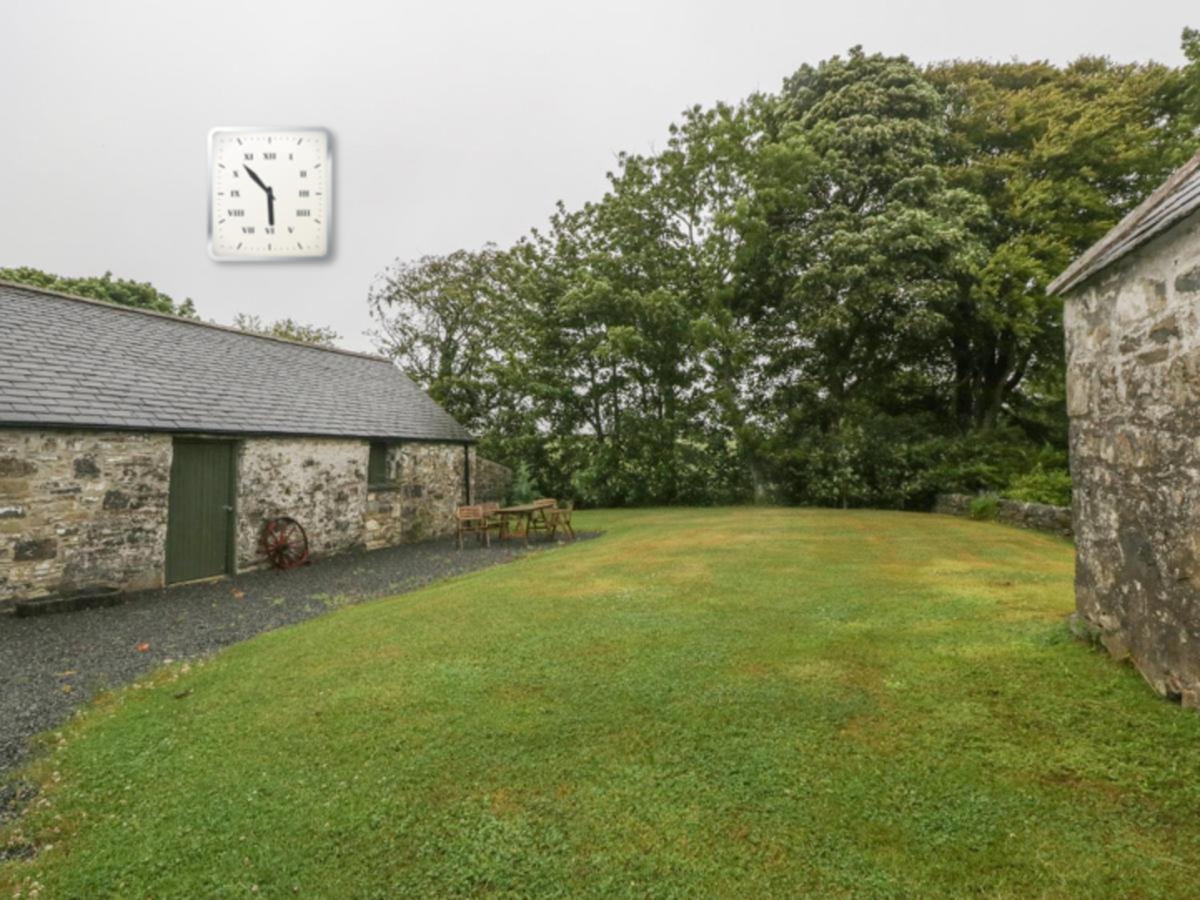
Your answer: 5,53
